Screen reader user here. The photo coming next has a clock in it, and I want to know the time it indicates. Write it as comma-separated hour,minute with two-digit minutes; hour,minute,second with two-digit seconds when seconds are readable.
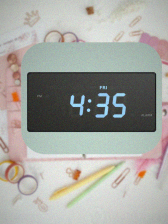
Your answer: 4,35
